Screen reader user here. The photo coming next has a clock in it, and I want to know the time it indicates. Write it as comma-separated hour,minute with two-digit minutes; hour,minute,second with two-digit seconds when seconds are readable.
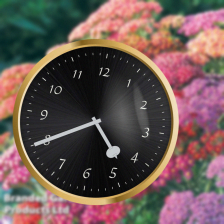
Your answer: 4,40
